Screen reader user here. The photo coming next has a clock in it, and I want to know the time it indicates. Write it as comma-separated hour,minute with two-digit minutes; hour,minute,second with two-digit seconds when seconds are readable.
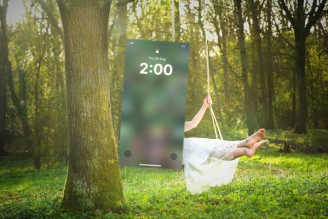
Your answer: 2,00
